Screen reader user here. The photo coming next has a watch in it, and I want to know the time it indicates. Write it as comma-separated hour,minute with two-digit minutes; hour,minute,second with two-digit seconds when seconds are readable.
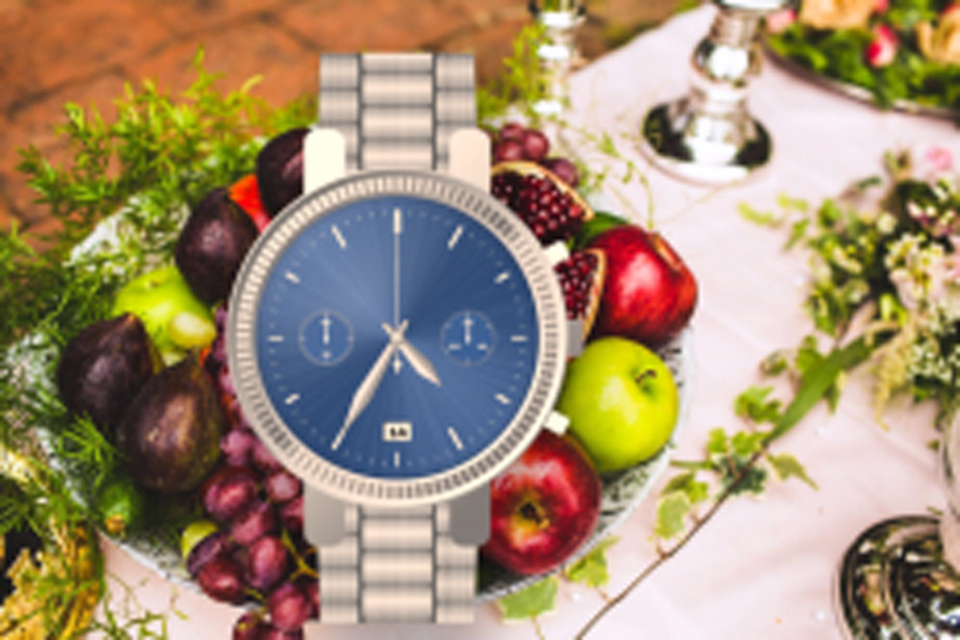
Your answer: 4,35
